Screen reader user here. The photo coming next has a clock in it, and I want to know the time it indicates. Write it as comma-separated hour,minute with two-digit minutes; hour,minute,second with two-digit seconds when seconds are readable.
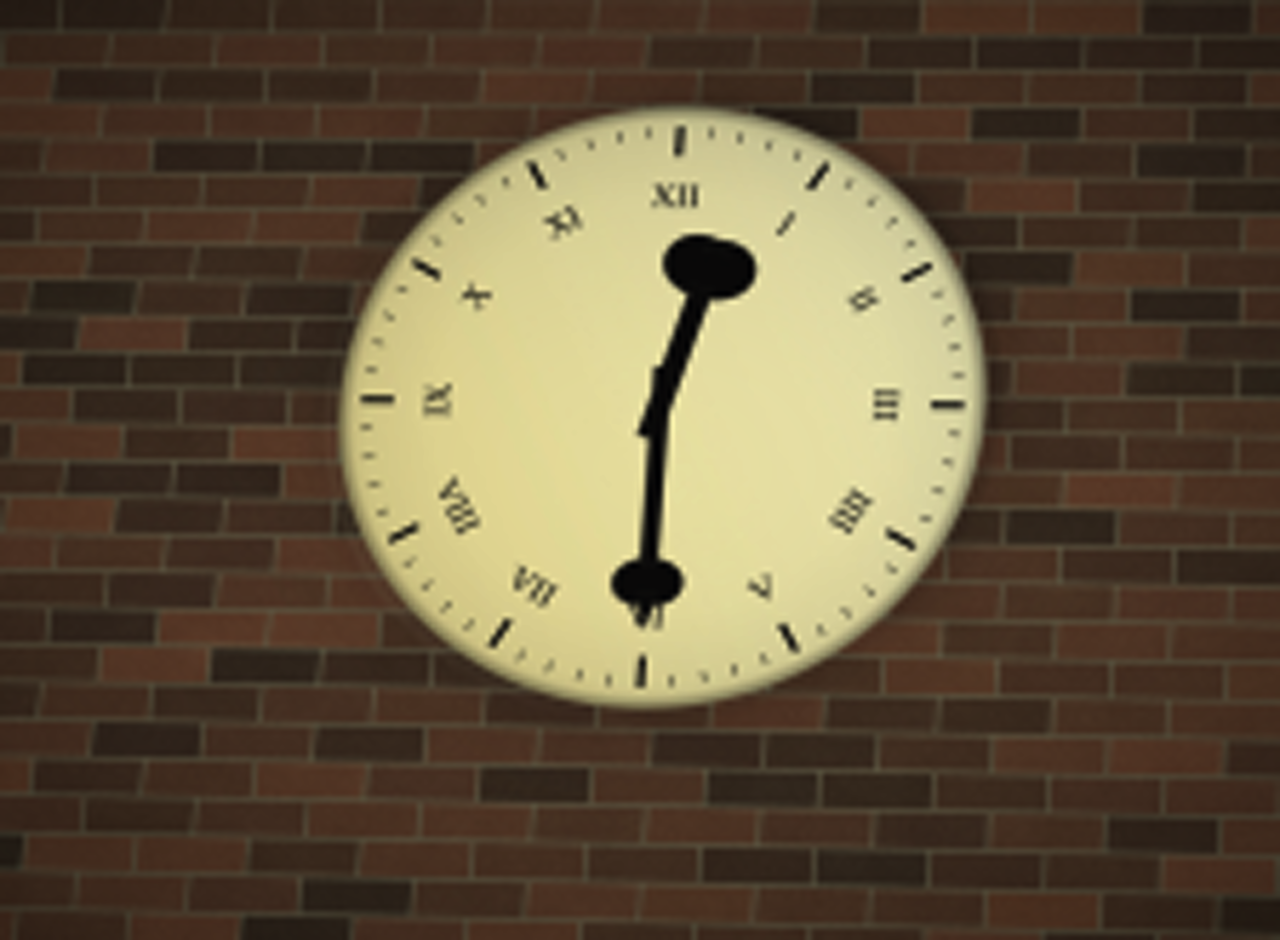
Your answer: 12,30
